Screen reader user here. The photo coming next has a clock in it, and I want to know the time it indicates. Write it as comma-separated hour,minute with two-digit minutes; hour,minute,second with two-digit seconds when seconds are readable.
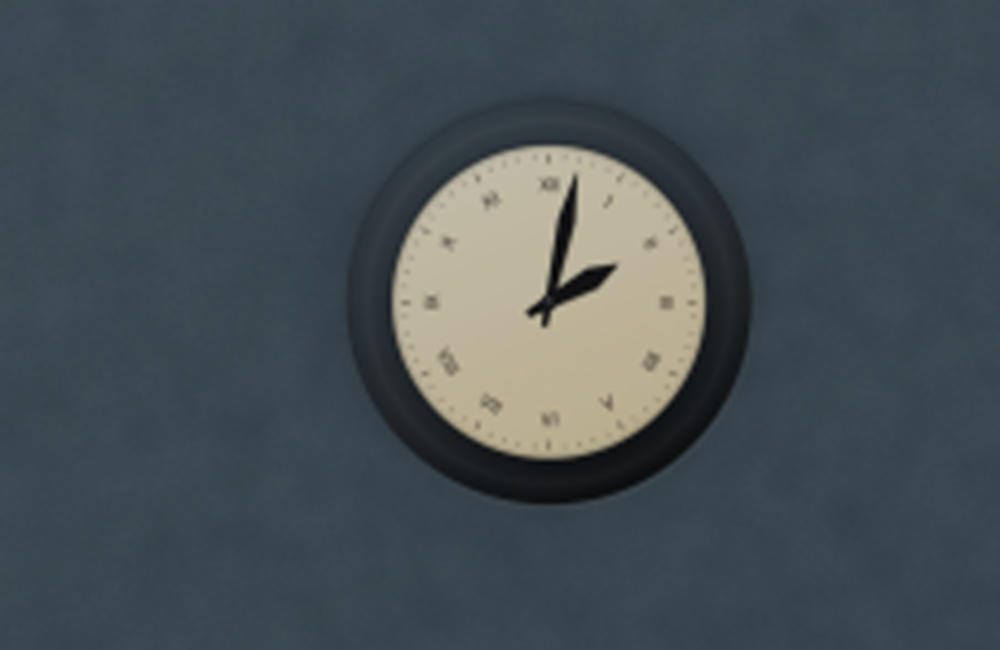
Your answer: 2,02
